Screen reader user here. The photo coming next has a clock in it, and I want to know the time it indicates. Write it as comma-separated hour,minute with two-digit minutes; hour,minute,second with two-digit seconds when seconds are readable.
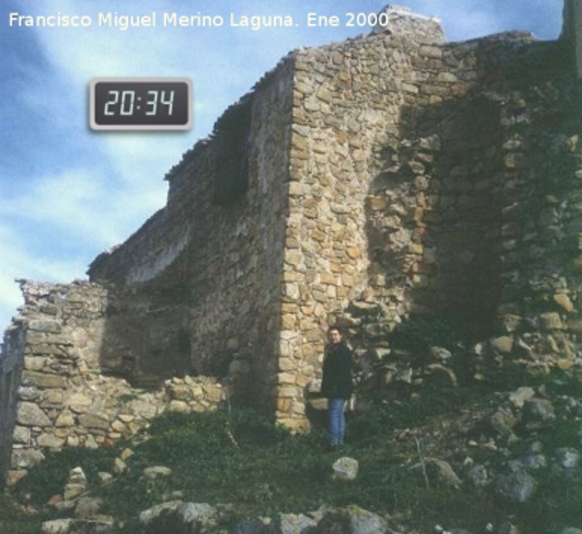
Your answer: 20,34
